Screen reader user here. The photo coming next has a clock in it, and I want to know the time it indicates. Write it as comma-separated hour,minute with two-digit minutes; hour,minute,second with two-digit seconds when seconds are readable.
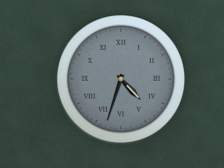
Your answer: 4,33
